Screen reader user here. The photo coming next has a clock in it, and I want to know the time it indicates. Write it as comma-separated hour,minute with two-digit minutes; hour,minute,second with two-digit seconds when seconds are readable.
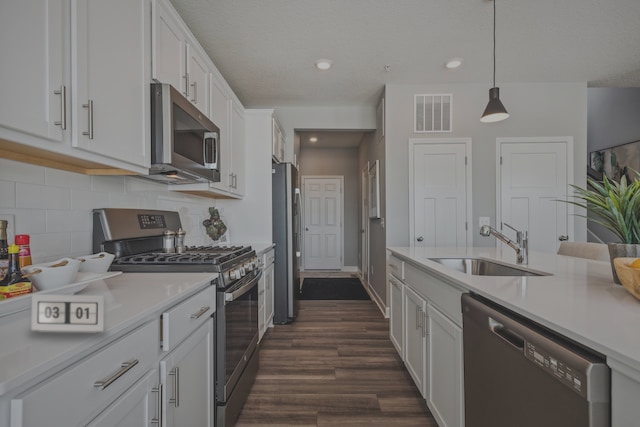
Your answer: 3,01
